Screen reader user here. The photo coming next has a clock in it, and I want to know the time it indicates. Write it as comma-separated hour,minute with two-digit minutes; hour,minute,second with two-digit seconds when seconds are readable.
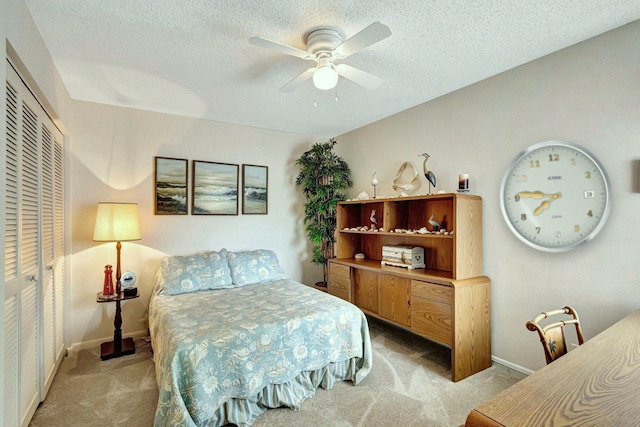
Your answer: 7,46
